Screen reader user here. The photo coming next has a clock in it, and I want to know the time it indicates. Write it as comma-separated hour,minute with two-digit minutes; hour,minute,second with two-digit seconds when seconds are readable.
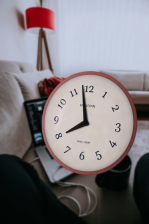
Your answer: 7,58
